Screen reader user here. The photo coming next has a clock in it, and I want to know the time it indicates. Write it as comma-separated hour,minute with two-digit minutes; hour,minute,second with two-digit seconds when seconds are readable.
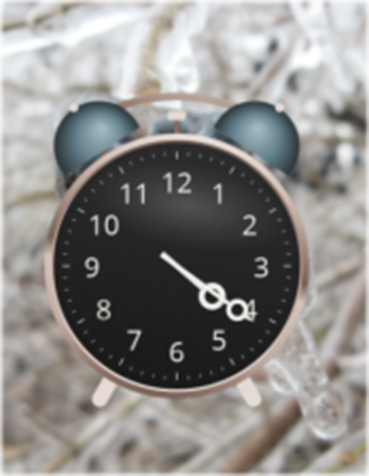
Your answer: 4,21
